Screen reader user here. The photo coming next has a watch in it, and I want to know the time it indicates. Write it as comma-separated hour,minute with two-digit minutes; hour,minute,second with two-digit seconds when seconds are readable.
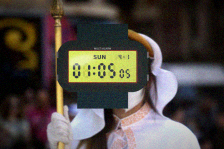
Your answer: 1,05,05
